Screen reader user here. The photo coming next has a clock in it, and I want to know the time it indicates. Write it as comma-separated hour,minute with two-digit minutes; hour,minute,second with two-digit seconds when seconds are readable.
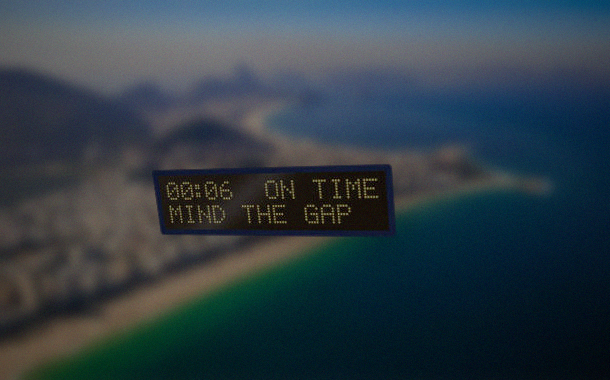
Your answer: 0,06
